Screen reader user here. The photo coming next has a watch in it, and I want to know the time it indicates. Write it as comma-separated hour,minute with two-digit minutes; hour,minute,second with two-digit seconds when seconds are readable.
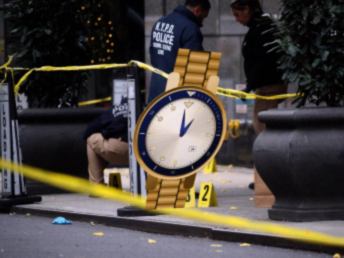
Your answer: 12,59
